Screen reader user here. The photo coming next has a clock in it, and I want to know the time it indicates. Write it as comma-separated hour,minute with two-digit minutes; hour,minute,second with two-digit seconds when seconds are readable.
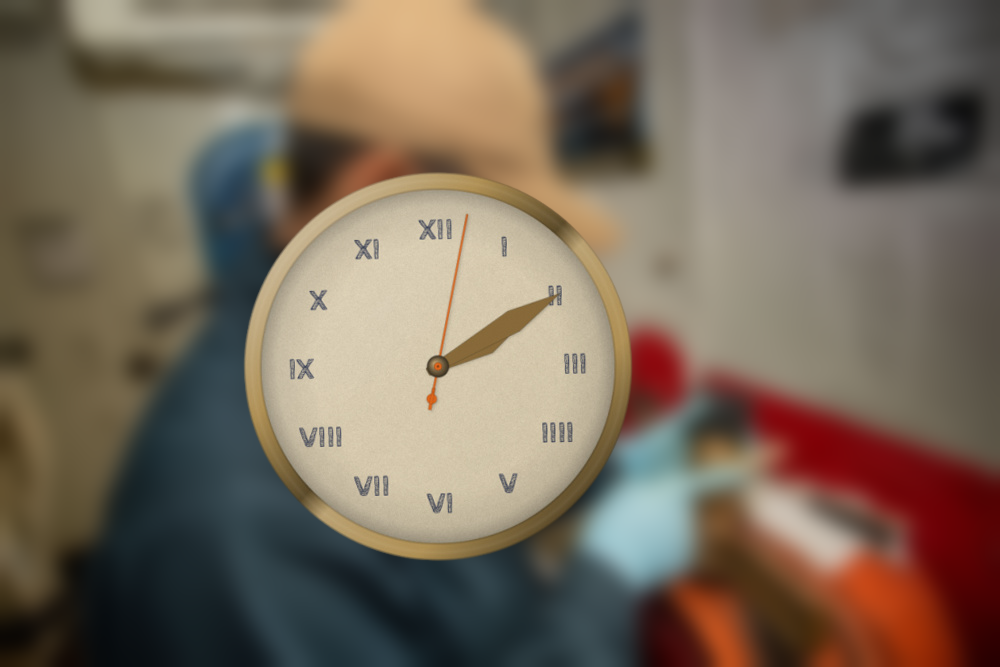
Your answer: 2,10,02
